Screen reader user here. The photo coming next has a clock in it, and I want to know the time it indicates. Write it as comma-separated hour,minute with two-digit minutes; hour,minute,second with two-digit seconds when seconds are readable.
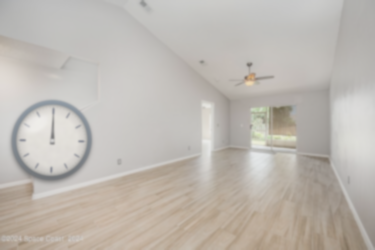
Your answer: 12,00
